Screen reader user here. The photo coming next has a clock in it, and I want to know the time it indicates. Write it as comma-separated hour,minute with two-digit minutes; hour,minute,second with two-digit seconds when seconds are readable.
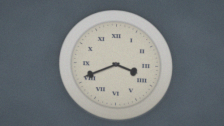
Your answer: 3,41
